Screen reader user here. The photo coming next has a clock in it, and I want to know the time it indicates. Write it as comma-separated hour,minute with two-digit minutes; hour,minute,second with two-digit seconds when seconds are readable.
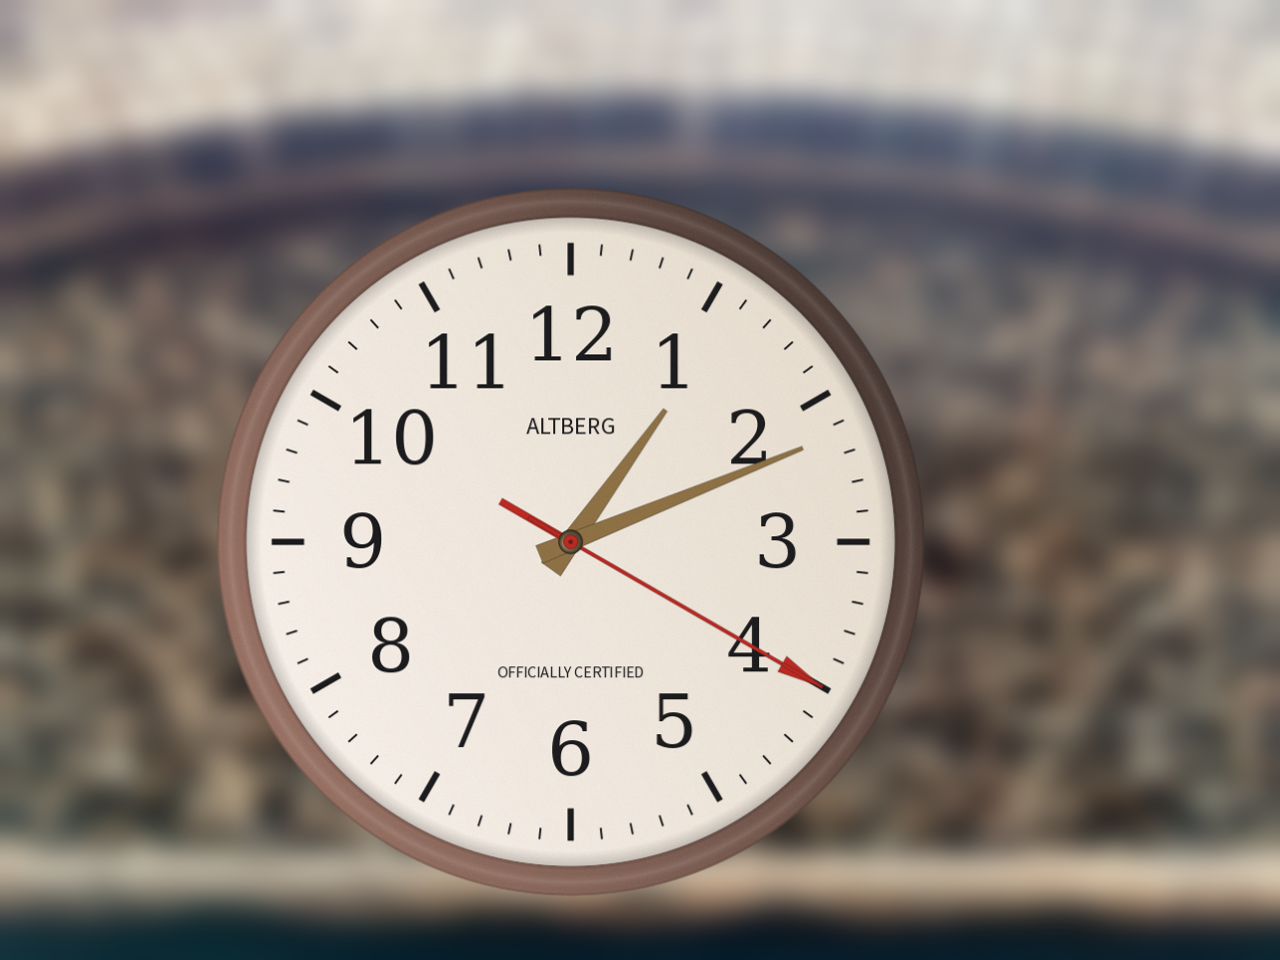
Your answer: 1,11,20
